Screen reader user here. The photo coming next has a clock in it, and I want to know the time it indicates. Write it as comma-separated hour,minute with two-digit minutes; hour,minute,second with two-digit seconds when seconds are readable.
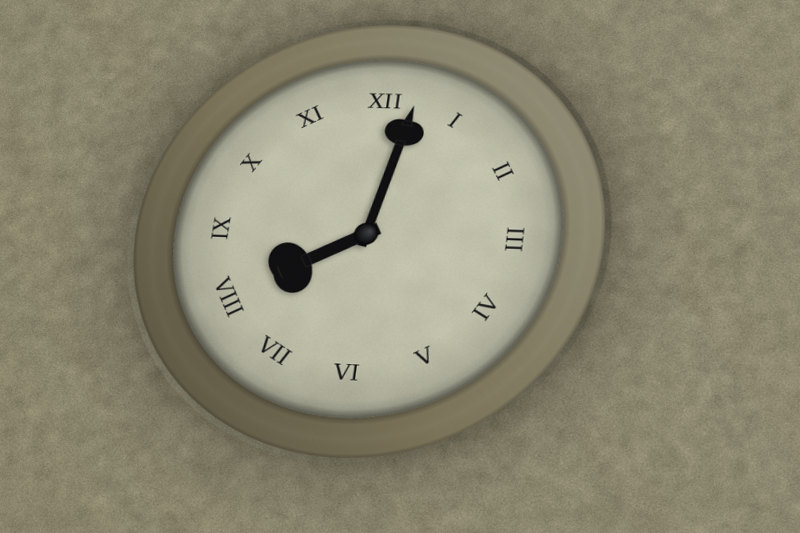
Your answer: 8,02
